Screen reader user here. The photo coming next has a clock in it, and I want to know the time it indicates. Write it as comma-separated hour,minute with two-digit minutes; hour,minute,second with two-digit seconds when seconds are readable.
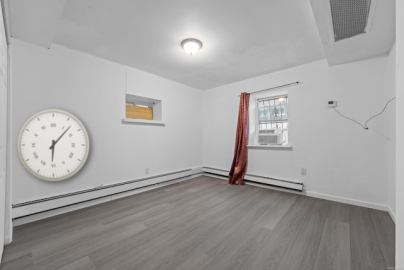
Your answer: 6,07
